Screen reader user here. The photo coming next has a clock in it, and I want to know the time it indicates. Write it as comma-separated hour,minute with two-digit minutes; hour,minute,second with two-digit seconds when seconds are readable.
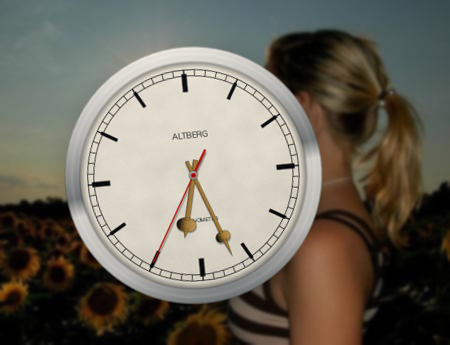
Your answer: 6,26,35
